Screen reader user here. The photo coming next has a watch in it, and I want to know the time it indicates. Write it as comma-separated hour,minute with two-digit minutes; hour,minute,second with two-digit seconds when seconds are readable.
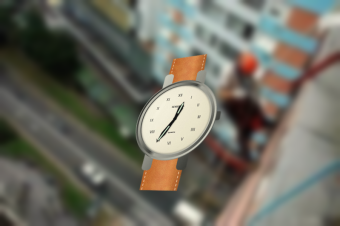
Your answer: 12,35
